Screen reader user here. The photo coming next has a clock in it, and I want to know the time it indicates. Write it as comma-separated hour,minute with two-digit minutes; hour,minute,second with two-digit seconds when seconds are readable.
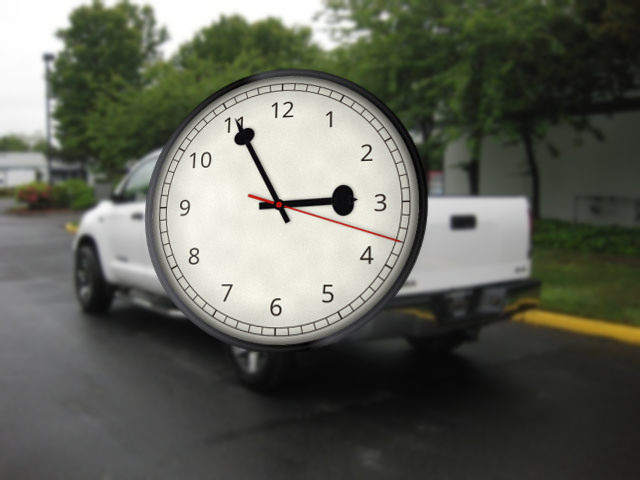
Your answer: 2,55,18
